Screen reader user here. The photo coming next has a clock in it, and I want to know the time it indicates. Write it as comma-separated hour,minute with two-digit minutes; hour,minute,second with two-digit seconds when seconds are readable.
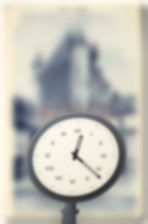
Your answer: 12,22
